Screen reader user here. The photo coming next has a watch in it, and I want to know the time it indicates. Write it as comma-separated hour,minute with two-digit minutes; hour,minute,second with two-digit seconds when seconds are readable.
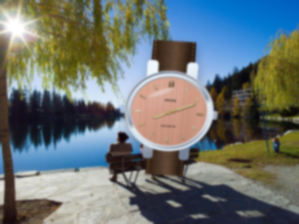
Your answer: 8,11
